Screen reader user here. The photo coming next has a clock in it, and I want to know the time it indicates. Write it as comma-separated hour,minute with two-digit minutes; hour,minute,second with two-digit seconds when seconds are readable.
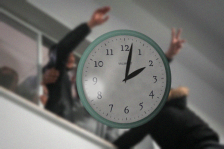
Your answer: 2,02
